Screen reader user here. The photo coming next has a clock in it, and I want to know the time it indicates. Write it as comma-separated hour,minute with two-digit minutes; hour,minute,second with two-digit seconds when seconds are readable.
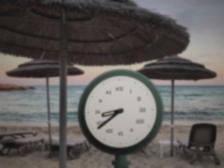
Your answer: 8,39
